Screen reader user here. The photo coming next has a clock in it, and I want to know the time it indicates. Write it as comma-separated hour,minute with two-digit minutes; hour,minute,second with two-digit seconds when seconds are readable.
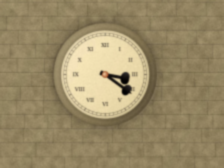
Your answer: 3,21
